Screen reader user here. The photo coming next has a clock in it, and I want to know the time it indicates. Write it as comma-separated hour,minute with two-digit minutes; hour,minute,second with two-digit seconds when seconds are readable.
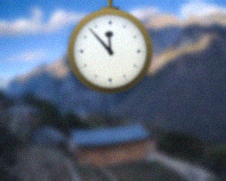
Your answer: 11,53
